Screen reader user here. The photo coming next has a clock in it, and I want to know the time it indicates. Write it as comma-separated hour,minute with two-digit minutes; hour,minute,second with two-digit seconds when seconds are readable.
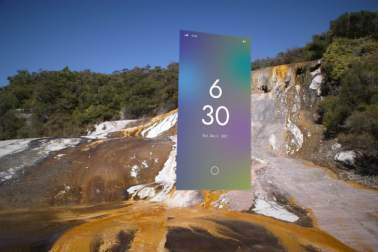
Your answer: 6,30
